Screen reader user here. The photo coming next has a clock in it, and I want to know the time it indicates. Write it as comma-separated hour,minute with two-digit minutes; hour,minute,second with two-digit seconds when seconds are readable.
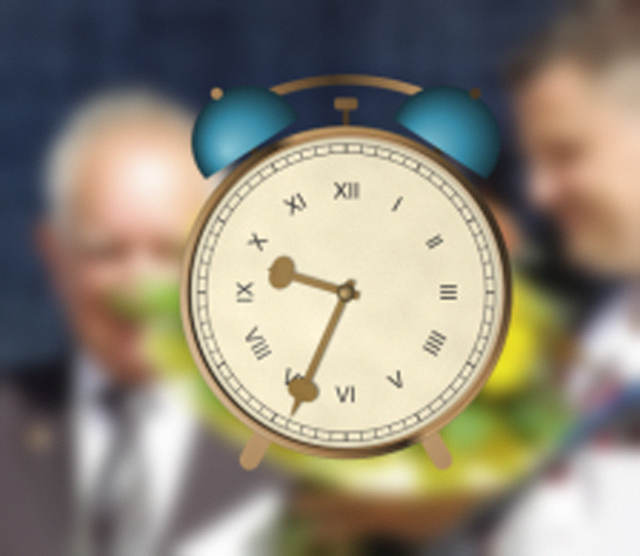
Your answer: 9,34
